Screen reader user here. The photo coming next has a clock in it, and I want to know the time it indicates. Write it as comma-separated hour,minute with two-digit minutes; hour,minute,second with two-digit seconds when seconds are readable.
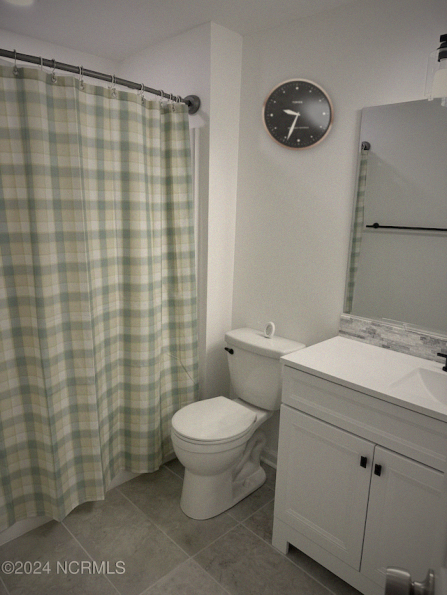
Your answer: 9,34
